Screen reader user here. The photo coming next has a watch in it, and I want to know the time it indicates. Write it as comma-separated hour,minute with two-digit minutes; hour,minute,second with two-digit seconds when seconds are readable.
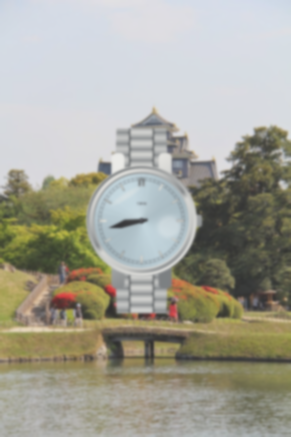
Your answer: 8,43
